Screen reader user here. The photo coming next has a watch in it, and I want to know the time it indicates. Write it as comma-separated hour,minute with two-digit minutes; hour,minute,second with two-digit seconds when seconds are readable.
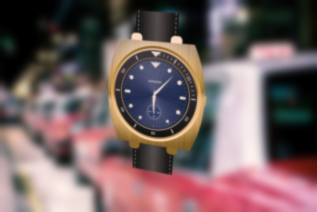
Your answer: 6,07
